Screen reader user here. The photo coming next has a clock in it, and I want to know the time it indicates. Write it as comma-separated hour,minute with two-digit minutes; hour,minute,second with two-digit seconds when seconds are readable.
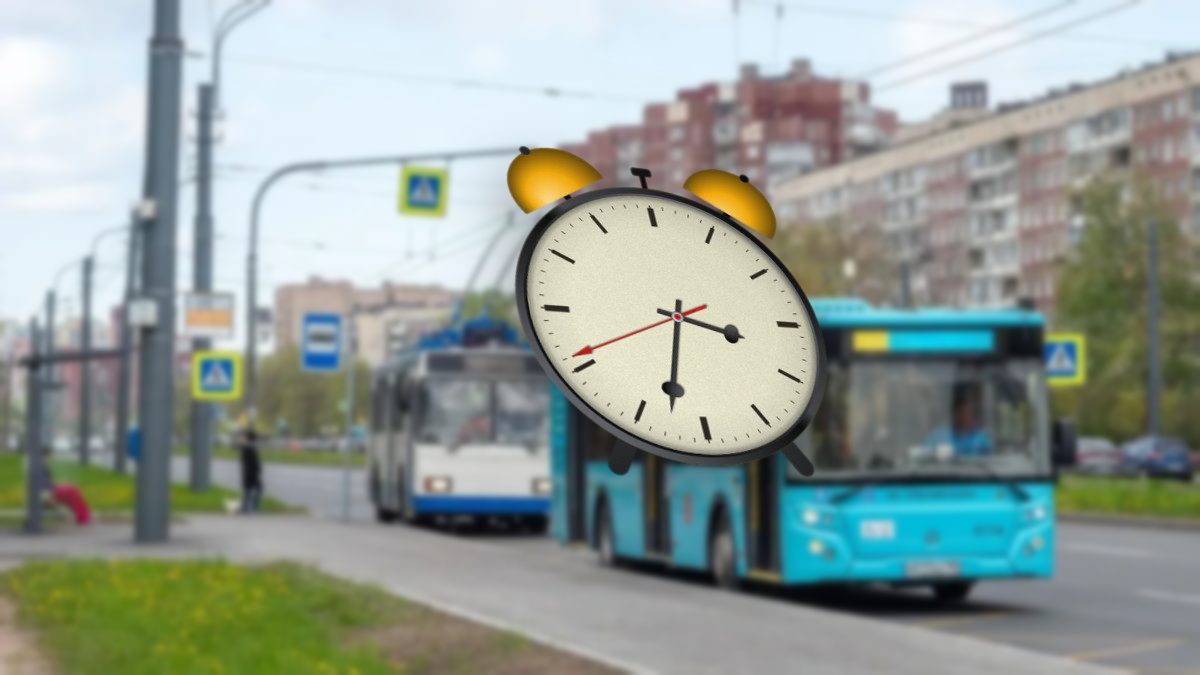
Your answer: 3,32,41
